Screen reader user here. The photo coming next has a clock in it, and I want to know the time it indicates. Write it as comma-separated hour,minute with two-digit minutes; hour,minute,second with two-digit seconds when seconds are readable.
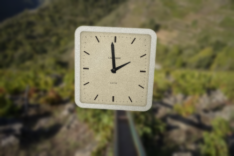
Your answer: 1,59
